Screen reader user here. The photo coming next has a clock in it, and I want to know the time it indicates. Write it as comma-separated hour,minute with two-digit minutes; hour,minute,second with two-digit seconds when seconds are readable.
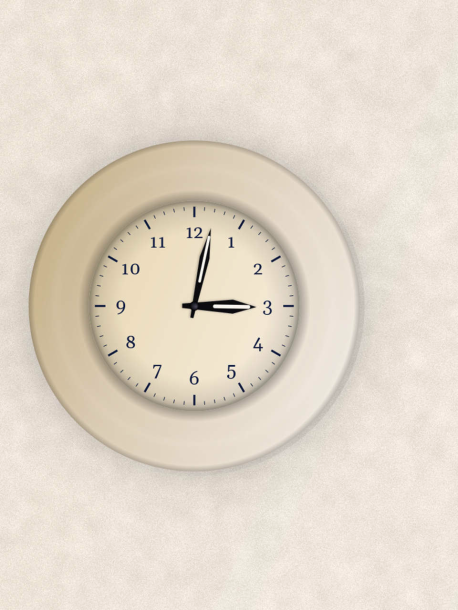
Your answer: 3,02
